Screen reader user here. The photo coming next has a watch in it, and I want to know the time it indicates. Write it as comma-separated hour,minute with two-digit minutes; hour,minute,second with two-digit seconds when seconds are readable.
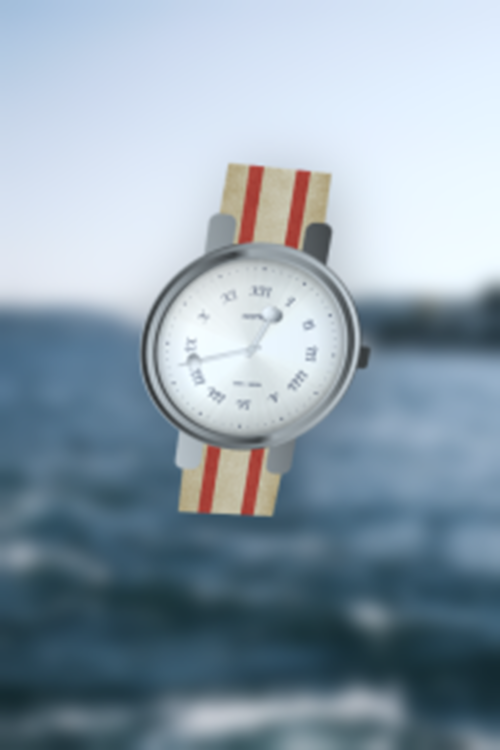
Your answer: 12,42
